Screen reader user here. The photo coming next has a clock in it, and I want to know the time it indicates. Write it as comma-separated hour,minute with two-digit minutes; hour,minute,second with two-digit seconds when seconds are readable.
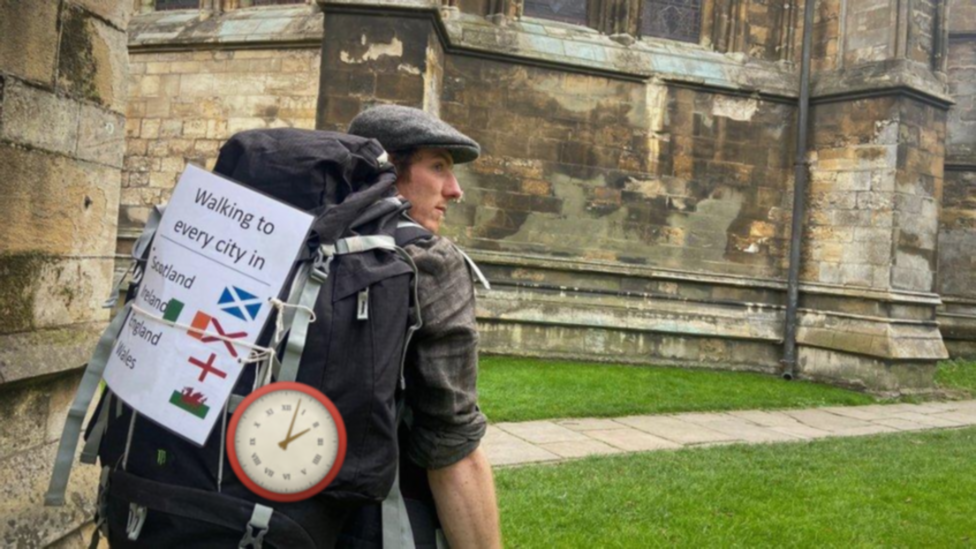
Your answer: 2,03
